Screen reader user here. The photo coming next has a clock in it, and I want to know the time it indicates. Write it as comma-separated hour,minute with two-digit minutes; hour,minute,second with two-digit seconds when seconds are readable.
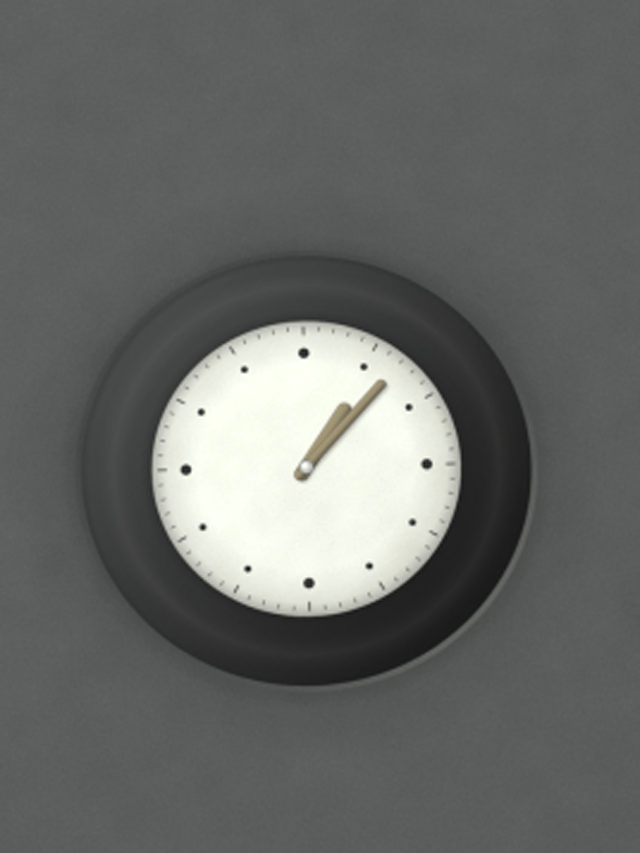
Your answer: 1,07
